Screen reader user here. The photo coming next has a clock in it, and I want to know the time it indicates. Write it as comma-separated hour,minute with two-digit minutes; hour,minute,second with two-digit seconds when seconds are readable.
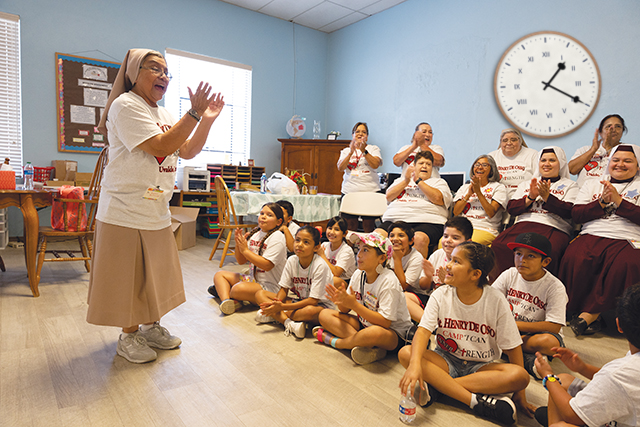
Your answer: 1,20
